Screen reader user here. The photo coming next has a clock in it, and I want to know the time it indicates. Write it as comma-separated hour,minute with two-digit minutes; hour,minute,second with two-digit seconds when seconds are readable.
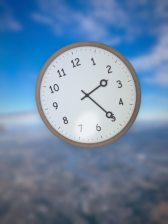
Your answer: 2,25
